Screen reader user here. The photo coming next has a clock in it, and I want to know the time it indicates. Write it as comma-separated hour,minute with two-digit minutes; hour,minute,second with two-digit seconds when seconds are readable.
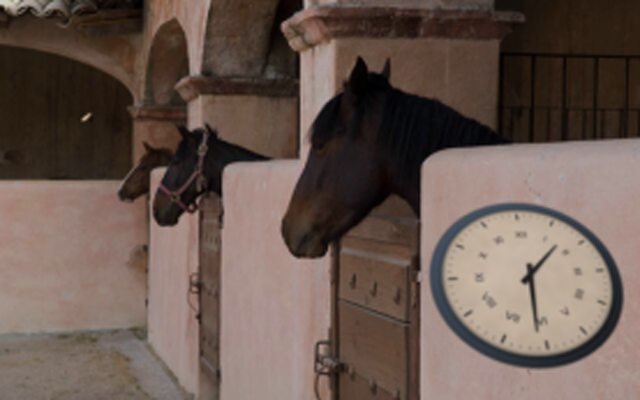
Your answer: 1,31
